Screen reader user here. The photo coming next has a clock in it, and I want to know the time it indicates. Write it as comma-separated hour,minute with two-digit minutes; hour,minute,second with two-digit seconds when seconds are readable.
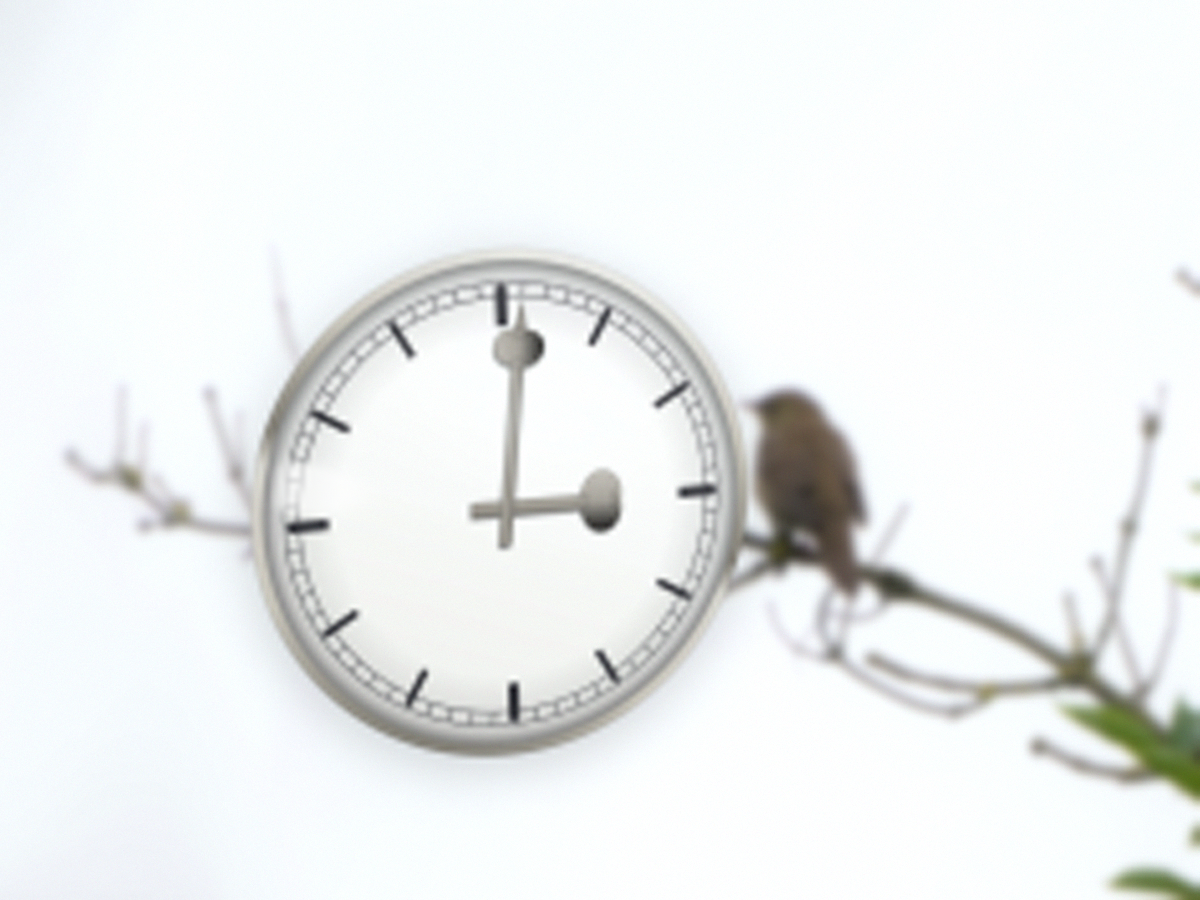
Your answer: 3,01
